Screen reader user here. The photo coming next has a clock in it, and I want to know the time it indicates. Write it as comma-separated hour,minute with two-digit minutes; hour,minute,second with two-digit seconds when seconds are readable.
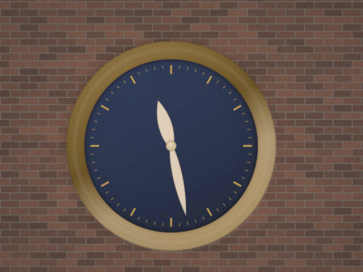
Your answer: 11,28
